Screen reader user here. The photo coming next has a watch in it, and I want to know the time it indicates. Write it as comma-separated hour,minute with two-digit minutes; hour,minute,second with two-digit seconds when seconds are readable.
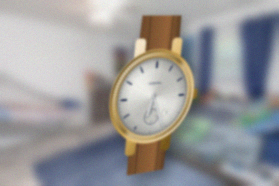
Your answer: 6,26
